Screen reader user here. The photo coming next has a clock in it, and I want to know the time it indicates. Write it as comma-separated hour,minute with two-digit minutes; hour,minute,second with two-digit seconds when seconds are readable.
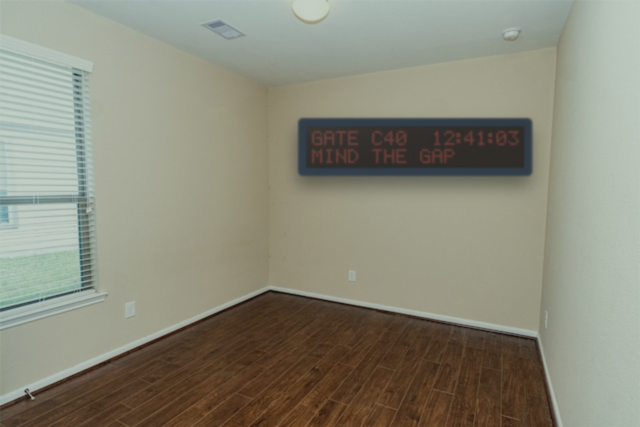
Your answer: 12,41,03
